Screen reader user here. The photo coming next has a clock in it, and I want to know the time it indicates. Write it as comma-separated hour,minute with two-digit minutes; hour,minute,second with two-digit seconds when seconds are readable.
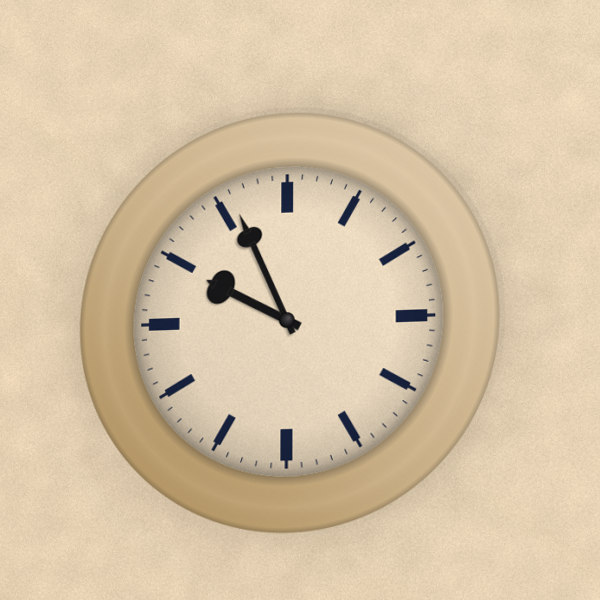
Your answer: 9,56
